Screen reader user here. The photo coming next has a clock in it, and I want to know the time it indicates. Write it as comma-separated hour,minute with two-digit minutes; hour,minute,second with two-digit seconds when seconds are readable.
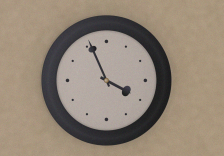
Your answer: 3,56
